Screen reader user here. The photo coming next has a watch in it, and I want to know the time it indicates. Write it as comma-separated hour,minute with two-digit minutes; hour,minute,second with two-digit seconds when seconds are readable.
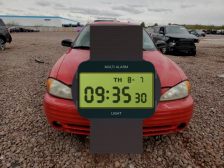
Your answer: 9,35,30
